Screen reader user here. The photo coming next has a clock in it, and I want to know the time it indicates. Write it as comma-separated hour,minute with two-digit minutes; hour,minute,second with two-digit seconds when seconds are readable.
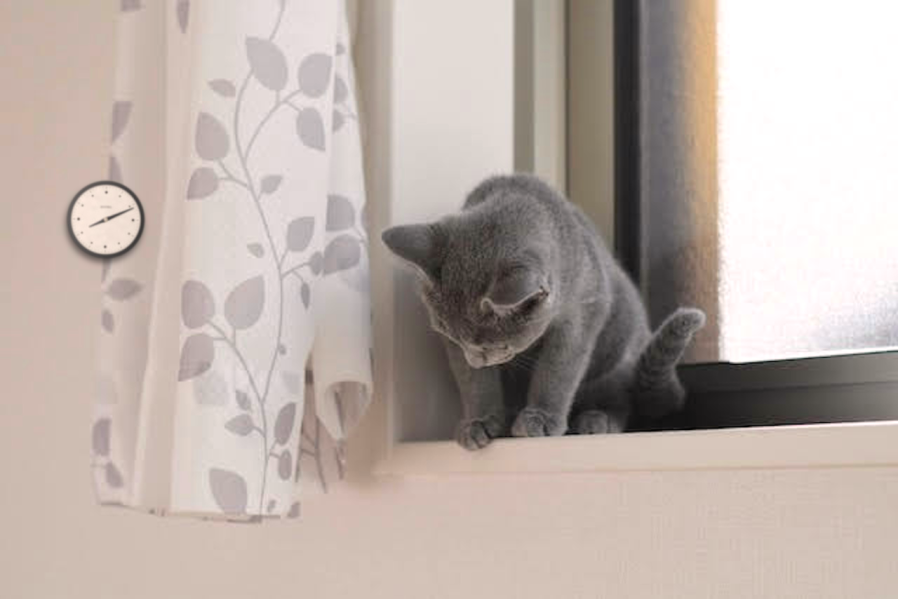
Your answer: 8,11
